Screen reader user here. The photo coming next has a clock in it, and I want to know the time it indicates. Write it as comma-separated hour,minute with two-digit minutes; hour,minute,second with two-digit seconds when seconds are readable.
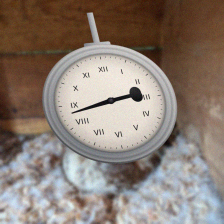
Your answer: 2,43
